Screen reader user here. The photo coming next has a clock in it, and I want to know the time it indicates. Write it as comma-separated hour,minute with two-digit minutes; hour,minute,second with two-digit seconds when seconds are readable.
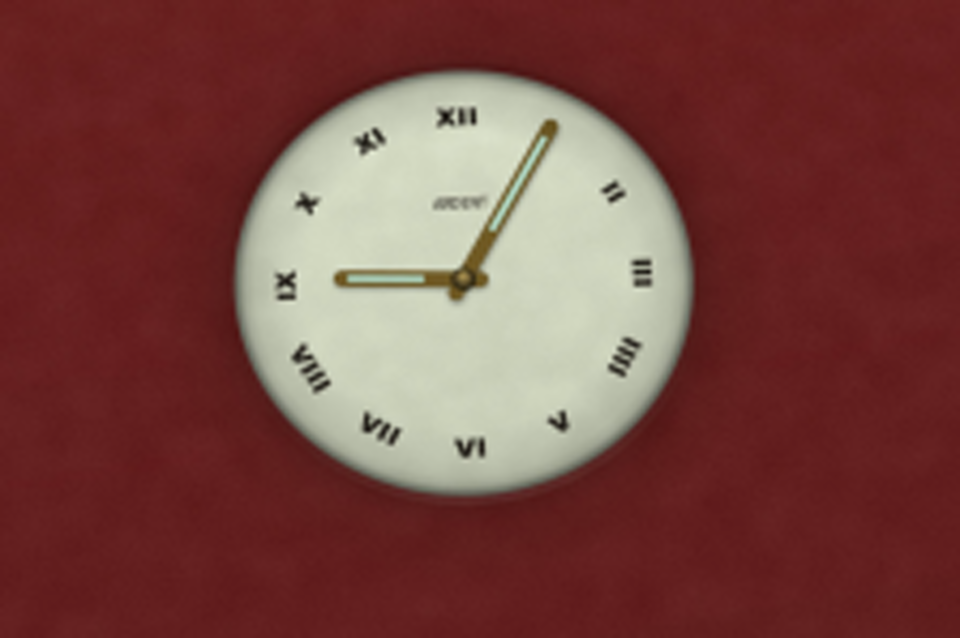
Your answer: 9,05
